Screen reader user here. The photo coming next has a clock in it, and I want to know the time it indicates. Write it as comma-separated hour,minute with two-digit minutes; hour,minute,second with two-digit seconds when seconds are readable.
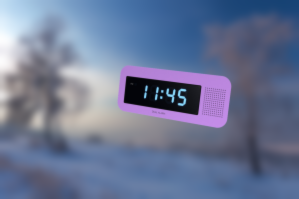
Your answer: 11,45
